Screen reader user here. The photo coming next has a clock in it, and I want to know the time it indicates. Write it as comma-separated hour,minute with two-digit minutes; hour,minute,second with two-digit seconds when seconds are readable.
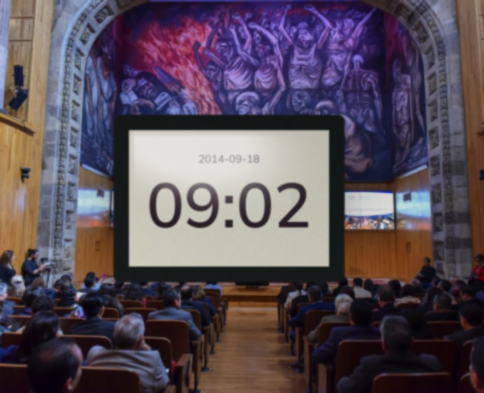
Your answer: 9,02
